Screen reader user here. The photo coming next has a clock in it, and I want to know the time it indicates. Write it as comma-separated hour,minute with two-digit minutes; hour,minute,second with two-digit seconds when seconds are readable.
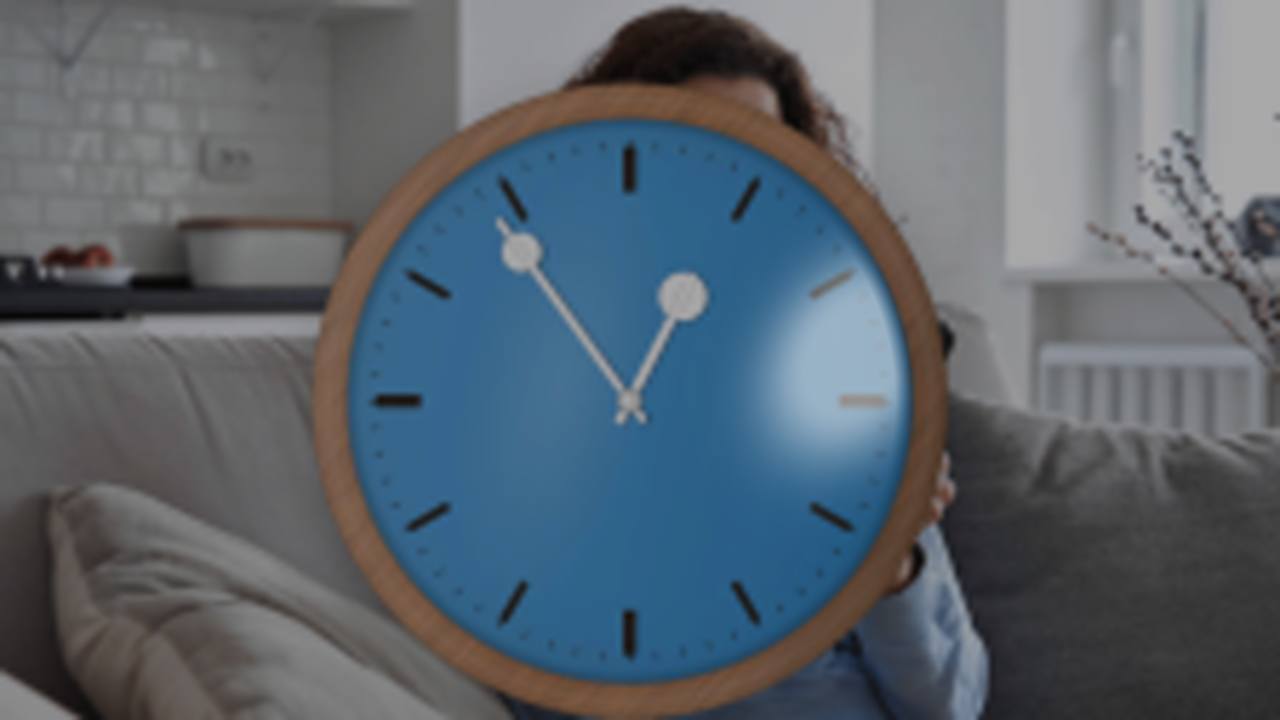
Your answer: 12,54
